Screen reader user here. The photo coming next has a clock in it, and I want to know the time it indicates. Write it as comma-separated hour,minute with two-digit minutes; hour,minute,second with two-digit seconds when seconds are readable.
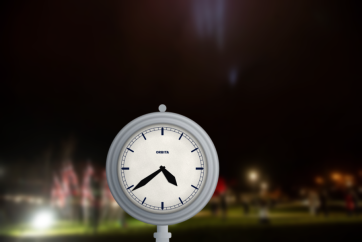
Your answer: 4,39
